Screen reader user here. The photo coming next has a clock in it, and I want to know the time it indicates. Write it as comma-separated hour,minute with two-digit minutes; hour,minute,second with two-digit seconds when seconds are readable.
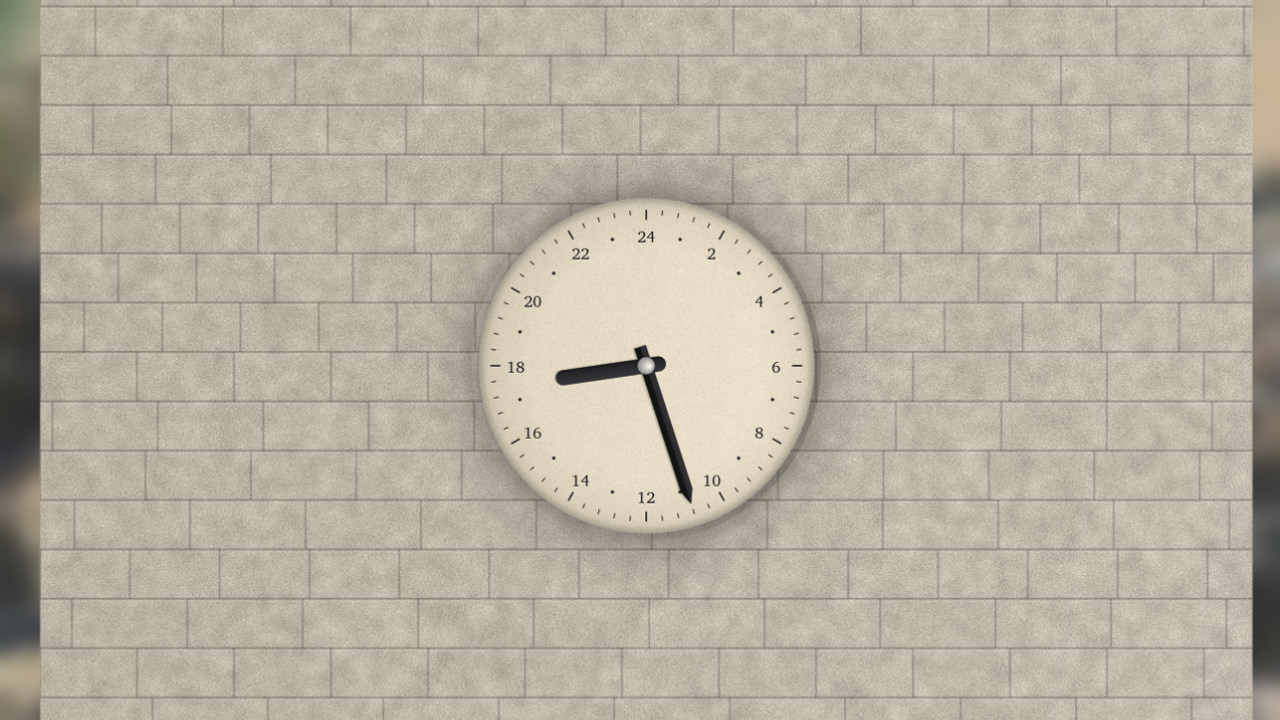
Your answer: 17,27
